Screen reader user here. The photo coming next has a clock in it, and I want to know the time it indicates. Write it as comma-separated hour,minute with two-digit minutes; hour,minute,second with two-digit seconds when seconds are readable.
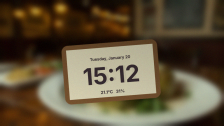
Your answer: 15,12
